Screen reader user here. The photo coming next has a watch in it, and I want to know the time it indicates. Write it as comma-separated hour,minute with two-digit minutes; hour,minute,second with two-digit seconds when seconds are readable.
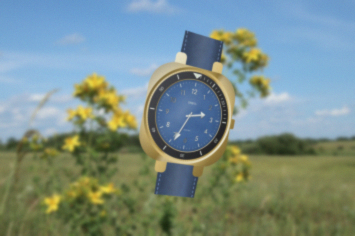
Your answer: 2,34
